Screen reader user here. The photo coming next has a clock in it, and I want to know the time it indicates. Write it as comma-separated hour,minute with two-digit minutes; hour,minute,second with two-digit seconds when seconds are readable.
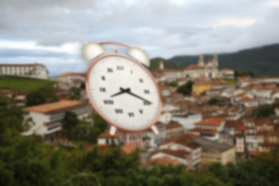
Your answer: 8,19
